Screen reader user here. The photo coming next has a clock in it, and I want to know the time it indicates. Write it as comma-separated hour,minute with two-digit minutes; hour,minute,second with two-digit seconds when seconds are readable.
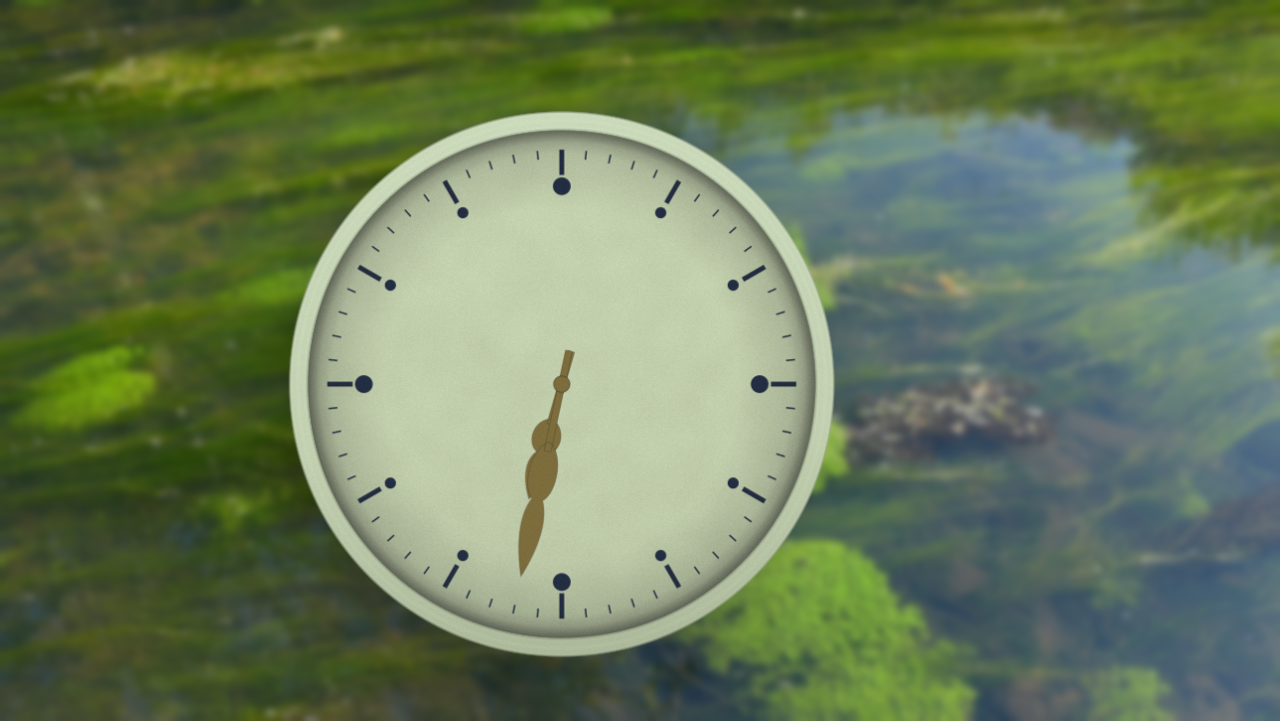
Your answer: 6,32
